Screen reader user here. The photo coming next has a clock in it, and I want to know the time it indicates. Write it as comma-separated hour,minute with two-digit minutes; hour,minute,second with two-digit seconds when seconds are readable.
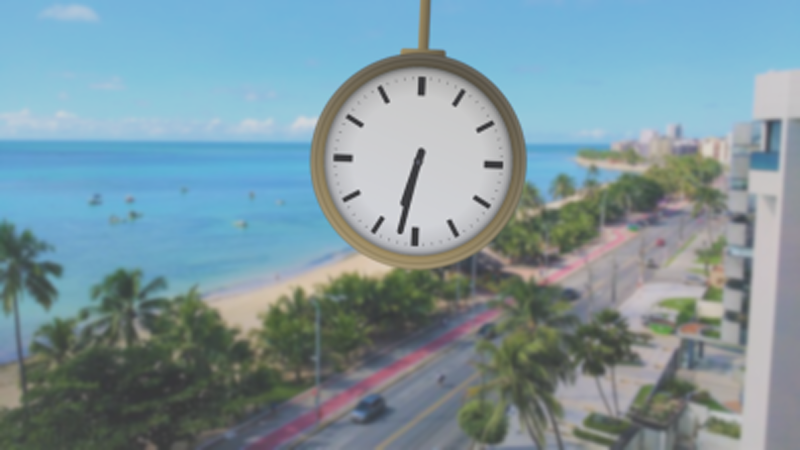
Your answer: 6,32
